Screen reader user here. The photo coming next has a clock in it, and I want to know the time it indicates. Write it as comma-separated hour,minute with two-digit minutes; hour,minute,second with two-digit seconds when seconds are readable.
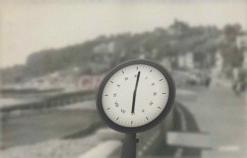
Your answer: 6,01
